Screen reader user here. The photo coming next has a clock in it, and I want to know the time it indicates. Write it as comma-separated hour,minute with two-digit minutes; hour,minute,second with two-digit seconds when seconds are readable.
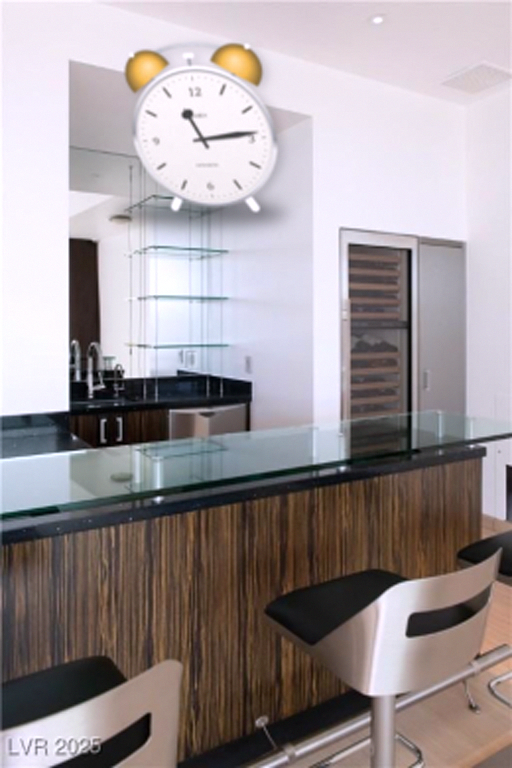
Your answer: 11,14
